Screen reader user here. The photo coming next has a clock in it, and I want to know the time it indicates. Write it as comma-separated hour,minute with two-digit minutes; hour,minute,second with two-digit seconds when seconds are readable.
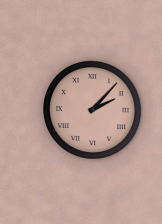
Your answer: 2,07
